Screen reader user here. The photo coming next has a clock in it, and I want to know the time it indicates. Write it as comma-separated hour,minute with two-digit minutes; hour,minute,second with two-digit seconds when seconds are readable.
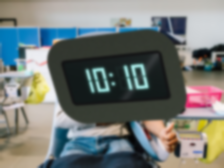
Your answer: 10,10
